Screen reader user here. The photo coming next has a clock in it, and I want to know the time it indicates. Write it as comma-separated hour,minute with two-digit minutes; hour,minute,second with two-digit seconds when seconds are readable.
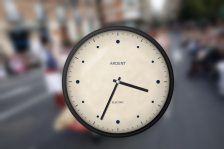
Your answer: 3,34
